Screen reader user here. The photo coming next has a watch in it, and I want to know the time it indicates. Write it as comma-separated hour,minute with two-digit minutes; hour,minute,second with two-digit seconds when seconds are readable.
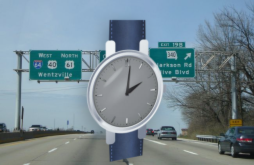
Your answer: 2,01
